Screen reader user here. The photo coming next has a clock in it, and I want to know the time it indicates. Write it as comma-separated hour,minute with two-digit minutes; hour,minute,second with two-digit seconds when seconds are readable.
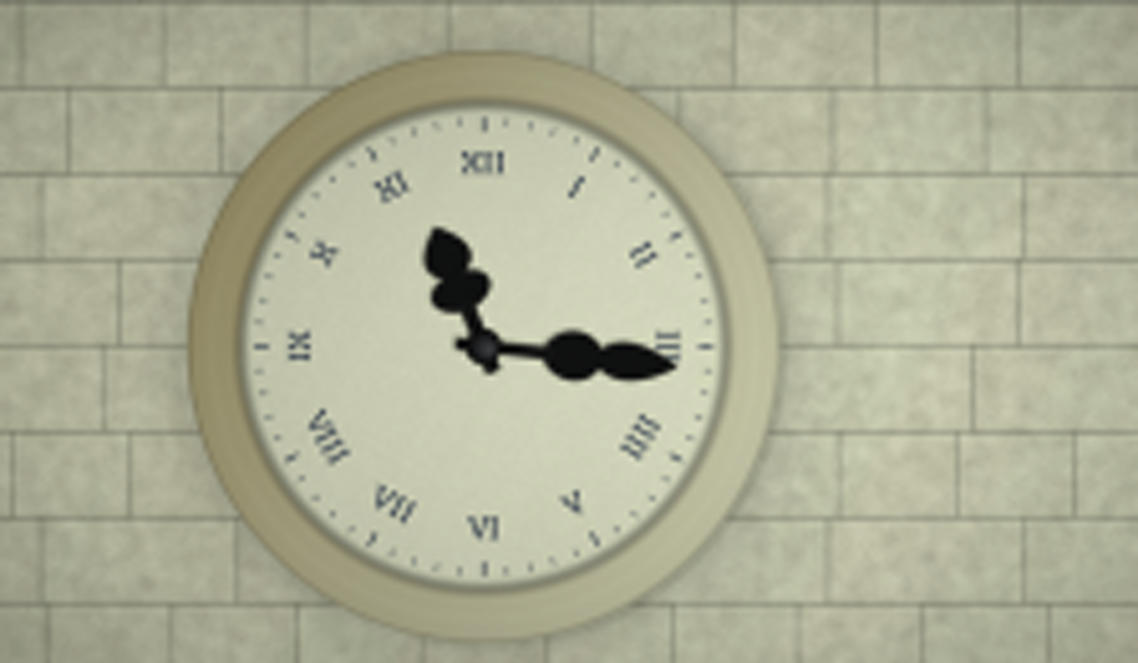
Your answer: 11,16
